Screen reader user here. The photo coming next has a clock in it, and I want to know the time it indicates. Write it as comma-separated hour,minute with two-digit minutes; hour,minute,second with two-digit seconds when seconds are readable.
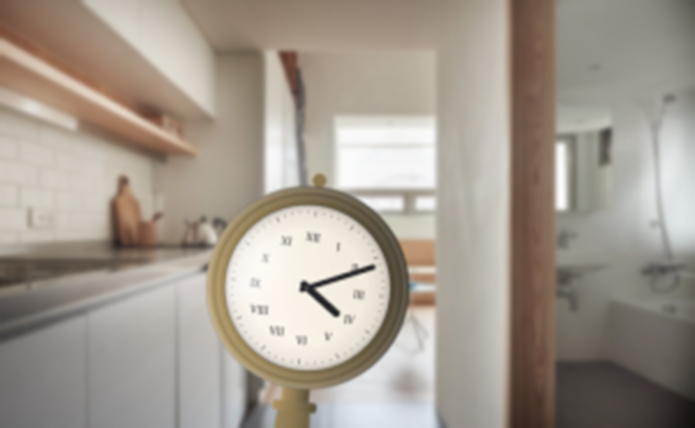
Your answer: 4,11
